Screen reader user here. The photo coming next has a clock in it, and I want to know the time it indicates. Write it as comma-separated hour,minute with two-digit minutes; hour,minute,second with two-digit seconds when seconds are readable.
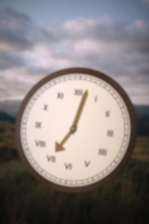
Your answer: 7,02
